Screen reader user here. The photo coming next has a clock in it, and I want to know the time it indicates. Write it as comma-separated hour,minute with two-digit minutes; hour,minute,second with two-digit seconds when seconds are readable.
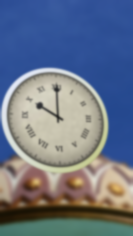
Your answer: 10,00
